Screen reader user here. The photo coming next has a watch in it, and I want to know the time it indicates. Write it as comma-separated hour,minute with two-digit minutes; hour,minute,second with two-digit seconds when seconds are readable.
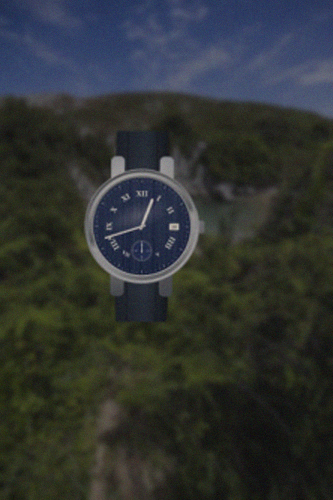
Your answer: 12,42
